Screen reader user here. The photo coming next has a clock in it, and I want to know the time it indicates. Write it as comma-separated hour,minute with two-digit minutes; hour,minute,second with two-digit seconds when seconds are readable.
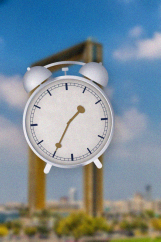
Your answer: 1,35
